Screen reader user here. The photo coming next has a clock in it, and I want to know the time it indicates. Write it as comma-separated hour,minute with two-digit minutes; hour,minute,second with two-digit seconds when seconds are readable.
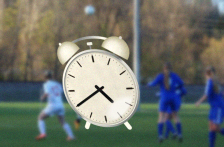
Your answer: 4,40
